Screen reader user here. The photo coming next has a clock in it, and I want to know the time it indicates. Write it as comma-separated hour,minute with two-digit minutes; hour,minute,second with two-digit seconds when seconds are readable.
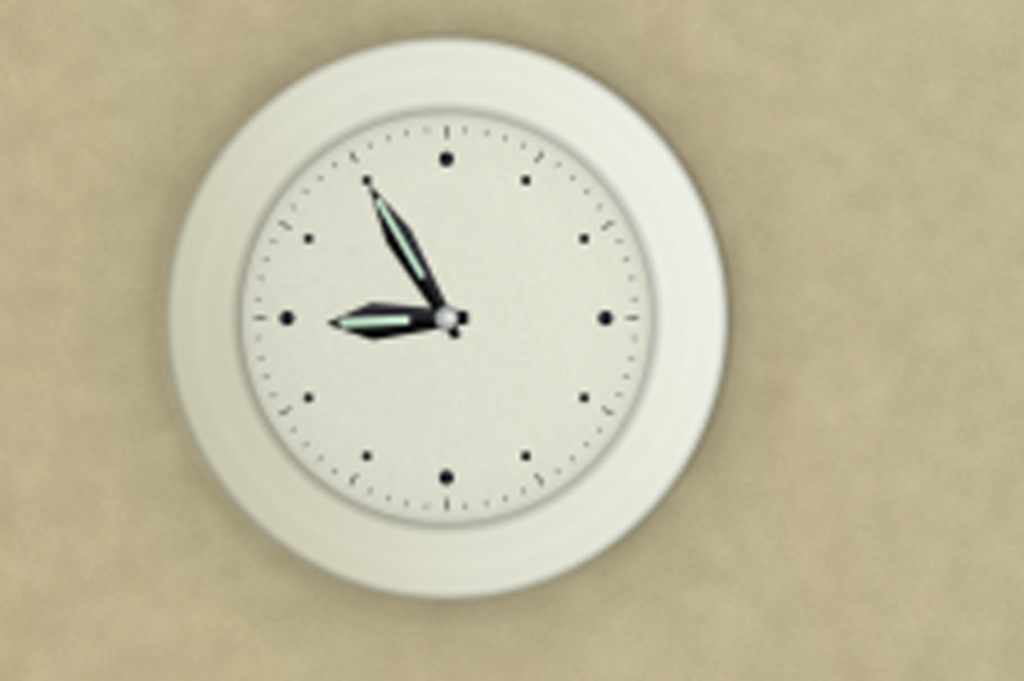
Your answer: 8,55
